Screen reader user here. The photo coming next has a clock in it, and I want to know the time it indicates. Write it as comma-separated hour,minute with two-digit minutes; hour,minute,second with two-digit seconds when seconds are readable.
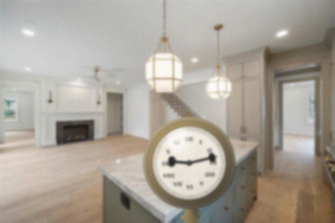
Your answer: 9,13
